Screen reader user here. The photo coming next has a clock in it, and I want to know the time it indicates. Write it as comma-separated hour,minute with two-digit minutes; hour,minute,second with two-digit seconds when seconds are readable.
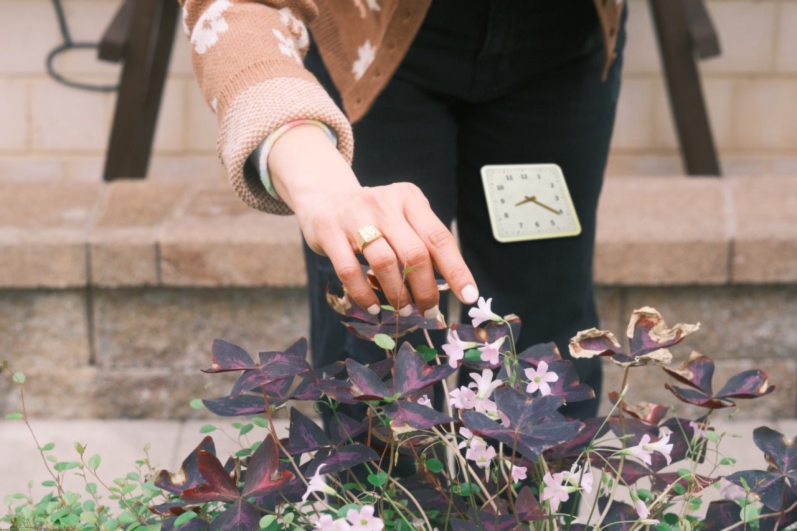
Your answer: 8,21
